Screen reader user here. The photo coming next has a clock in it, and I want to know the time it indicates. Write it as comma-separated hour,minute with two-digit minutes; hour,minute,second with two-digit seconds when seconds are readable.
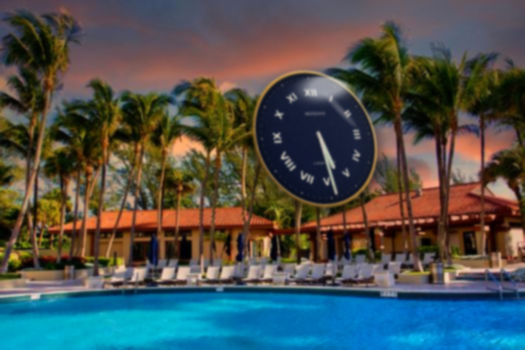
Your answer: 5,29
